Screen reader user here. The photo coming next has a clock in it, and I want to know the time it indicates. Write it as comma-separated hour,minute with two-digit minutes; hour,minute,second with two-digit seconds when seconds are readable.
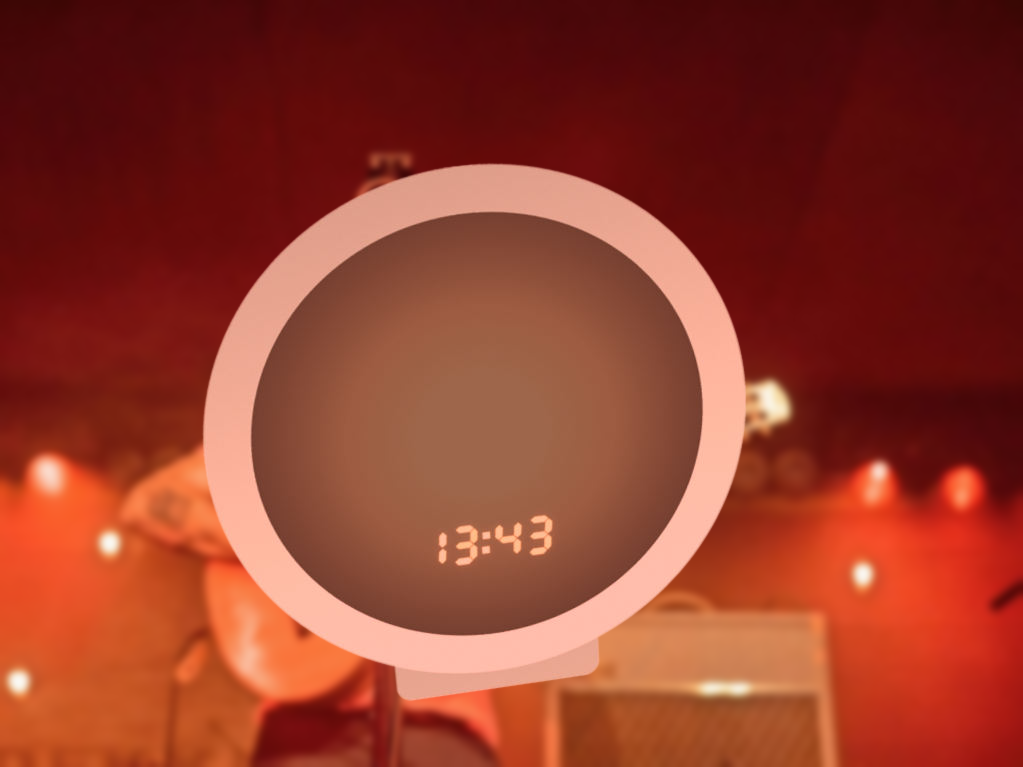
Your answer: 13,43
